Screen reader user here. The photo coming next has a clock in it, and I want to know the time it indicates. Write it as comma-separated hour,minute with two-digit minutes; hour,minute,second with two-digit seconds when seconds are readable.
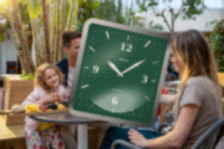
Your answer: 10,08
